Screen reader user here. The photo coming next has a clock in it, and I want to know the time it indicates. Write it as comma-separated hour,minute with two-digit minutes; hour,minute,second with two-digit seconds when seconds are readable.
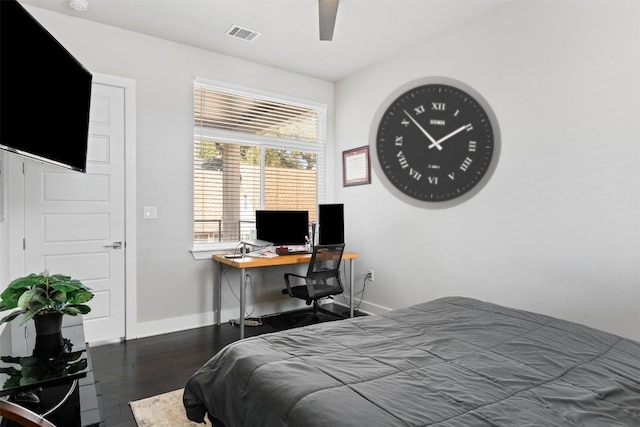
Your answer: 1,52
